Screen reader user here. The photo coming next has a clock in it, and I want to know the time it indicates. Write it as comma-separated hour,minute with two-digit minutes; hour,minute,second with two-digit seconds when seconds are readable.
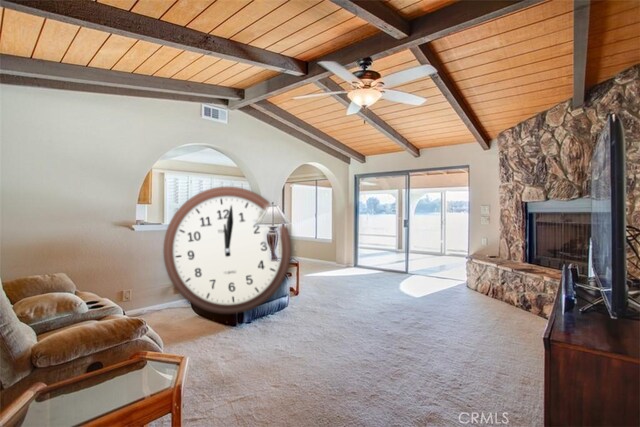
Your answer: 12,02
